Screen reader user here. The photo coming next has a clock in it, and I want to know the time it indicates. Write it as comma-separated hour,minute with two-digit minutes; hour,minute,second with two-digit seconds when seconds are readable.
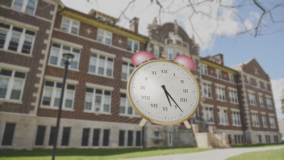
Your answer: 5,24
